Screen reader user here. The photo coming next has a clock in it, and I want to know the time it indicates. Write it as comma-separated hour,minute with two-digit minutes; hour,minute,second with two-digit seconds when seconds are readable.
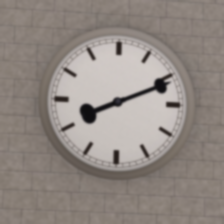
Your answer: 8,11
